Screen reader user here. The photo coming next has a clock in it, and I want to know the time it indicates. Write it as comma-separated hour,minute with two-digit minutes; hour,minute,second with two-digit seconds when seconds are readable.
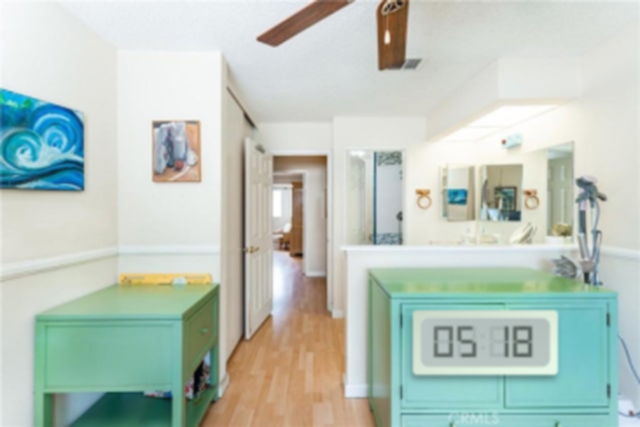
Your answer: 5,18
